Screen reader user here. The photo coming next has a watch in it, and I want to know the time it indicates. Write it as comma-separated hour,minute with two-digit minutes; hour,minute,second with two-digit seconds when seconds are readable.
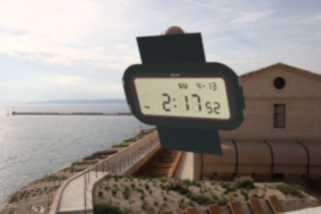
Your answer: 2,17,52
